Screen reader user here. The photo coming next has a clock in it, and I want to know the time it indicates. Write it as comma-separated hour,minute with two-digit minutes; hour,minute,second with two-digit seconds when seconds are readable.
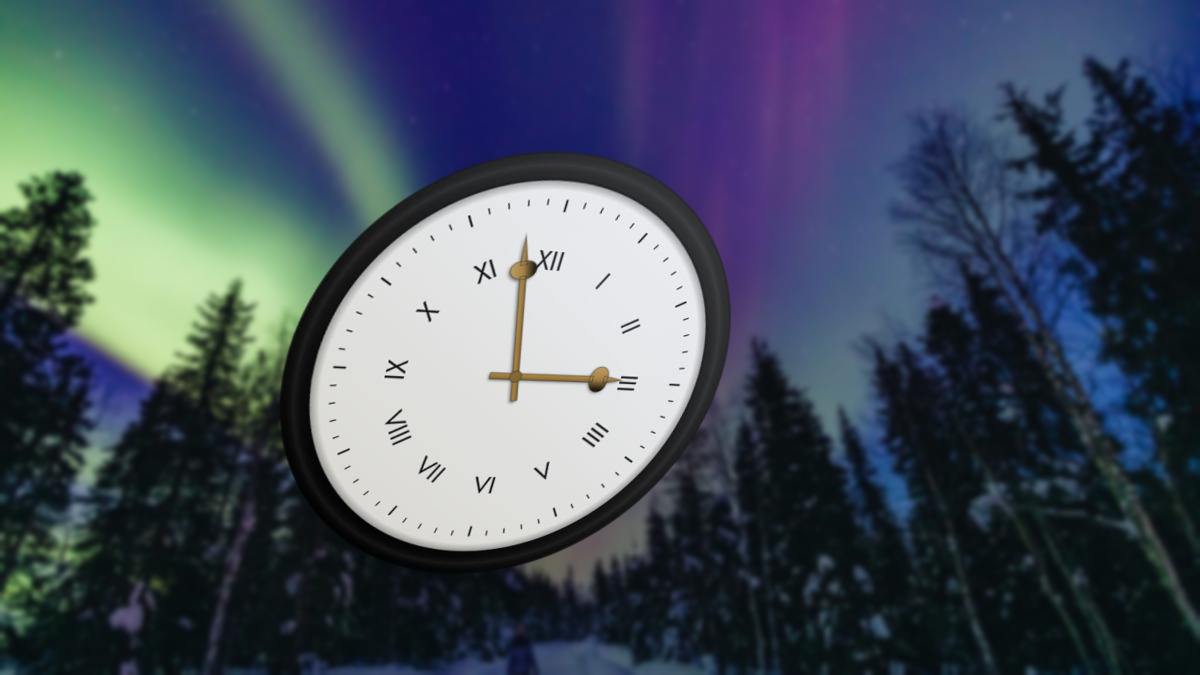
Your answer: 2,58
